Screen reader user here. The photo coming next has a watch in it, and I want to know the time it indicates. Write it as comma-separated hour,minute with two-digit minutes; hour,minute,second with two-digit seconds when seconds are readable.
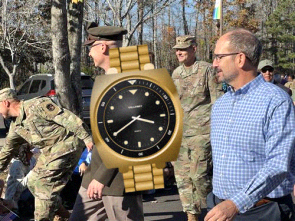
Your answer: 3,40
